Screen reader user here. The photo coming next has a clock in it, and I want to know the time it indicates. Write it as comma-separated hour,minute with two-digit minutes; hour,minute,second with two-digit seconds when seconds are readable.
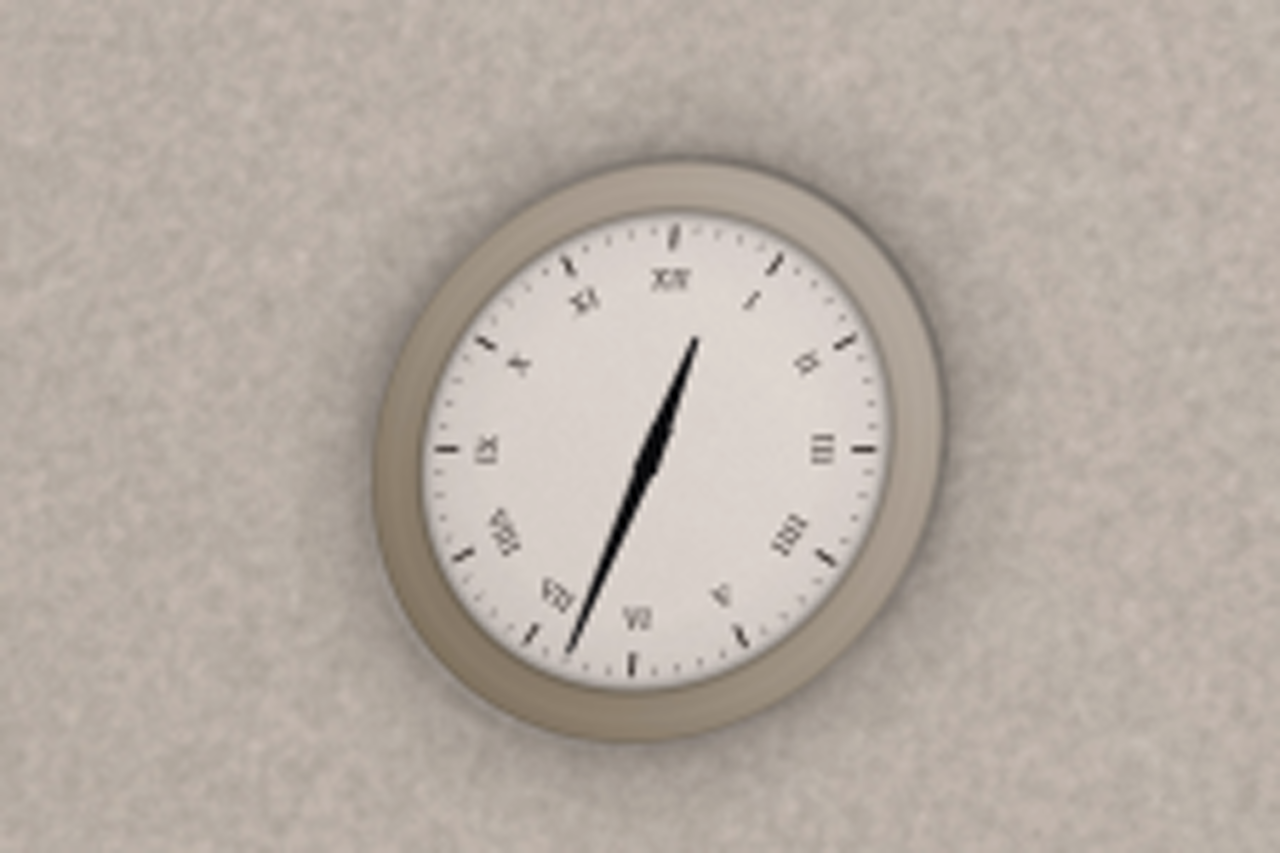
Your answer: 12,33
